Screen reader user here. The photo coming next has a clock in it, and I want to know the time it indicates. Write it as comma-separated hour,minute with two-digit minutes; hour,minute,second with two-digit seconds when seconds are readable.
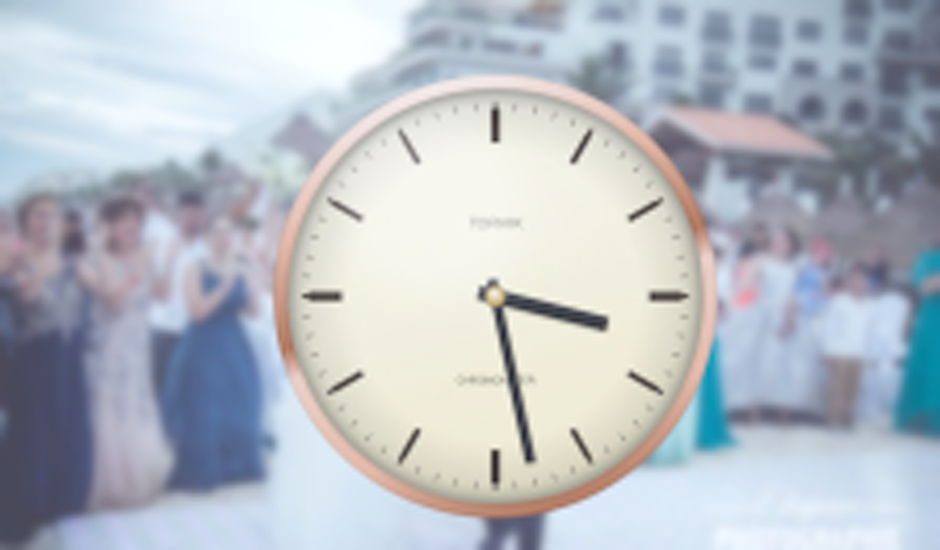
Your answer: 3,28
